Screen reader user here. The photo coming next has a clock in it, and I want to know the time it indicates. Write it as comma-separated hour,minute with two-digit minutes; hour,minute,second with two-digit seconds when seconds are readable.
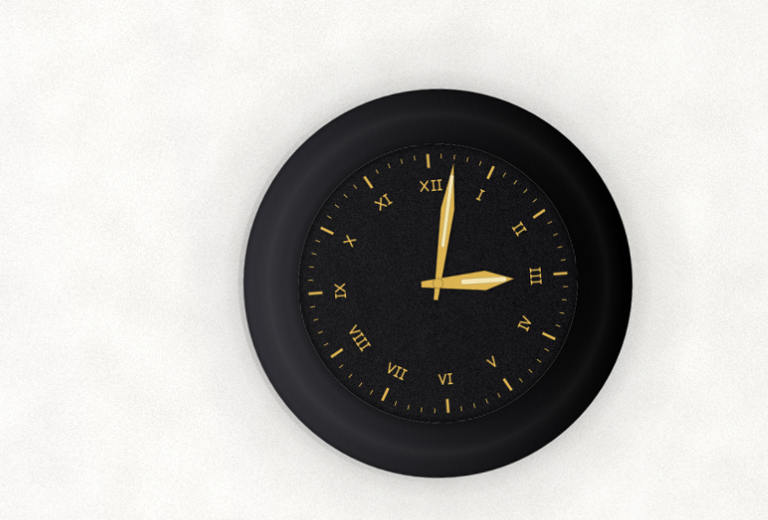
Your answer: 3,02
